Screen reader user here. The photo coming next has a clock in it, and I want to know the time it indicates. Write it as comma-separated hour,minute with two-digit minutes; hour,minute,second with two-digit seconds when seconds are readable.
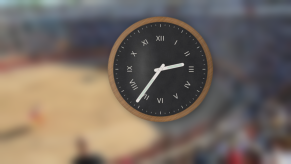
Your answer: 2,36
